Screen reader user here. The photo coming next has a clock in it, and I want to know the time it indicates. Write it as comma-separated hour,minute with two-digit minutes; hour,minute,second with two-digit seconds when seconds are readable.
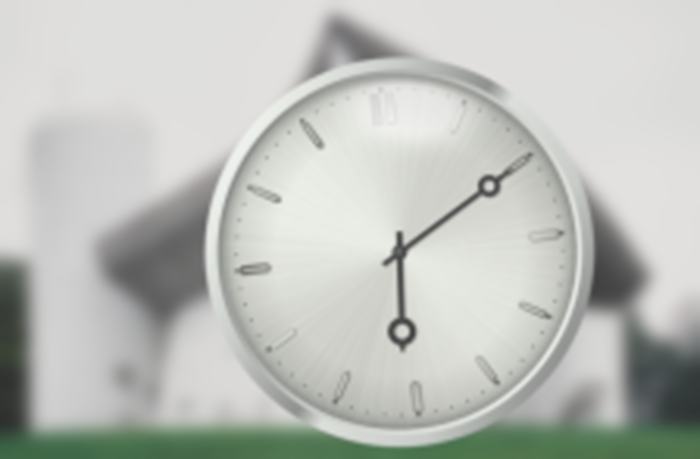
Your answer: 6,10
